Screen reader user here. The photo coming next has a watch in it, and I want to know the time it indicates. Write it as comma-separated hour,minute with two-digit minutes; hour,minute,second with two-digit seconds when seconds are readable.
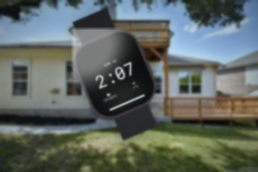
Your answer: 2,07
